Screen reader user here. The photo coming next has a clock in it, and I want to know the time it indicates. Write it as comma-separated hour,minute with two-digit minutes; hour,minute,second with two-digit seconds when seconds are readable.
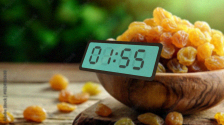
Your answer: 1,55
